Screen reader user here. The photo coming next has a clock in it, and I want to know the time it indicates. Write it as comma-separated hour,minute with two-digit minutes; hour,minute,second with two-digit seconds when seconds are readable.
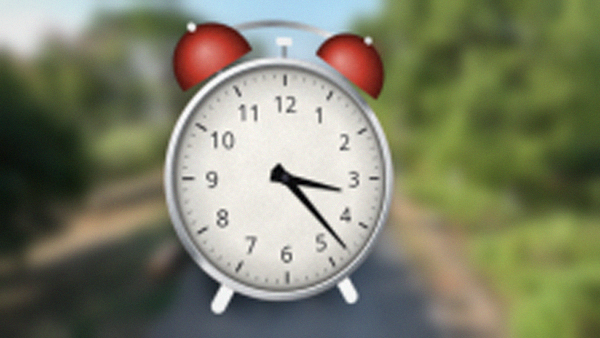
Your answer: 3,23
